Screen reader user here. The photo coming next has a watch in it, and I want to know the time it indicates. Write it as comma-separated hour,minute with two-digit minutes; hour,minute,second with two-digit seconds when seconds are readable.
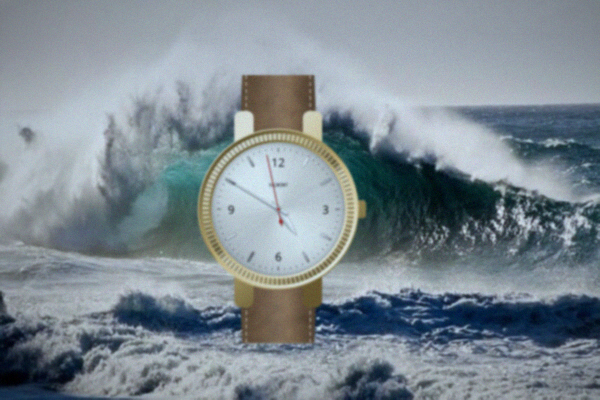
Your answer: 4,49,58
